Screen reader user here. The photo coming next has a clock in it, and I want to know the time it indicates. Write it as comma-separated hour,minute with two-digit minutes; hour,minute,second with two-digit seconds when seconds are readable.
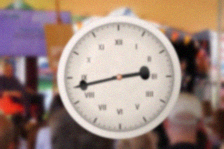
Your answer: 2,43
